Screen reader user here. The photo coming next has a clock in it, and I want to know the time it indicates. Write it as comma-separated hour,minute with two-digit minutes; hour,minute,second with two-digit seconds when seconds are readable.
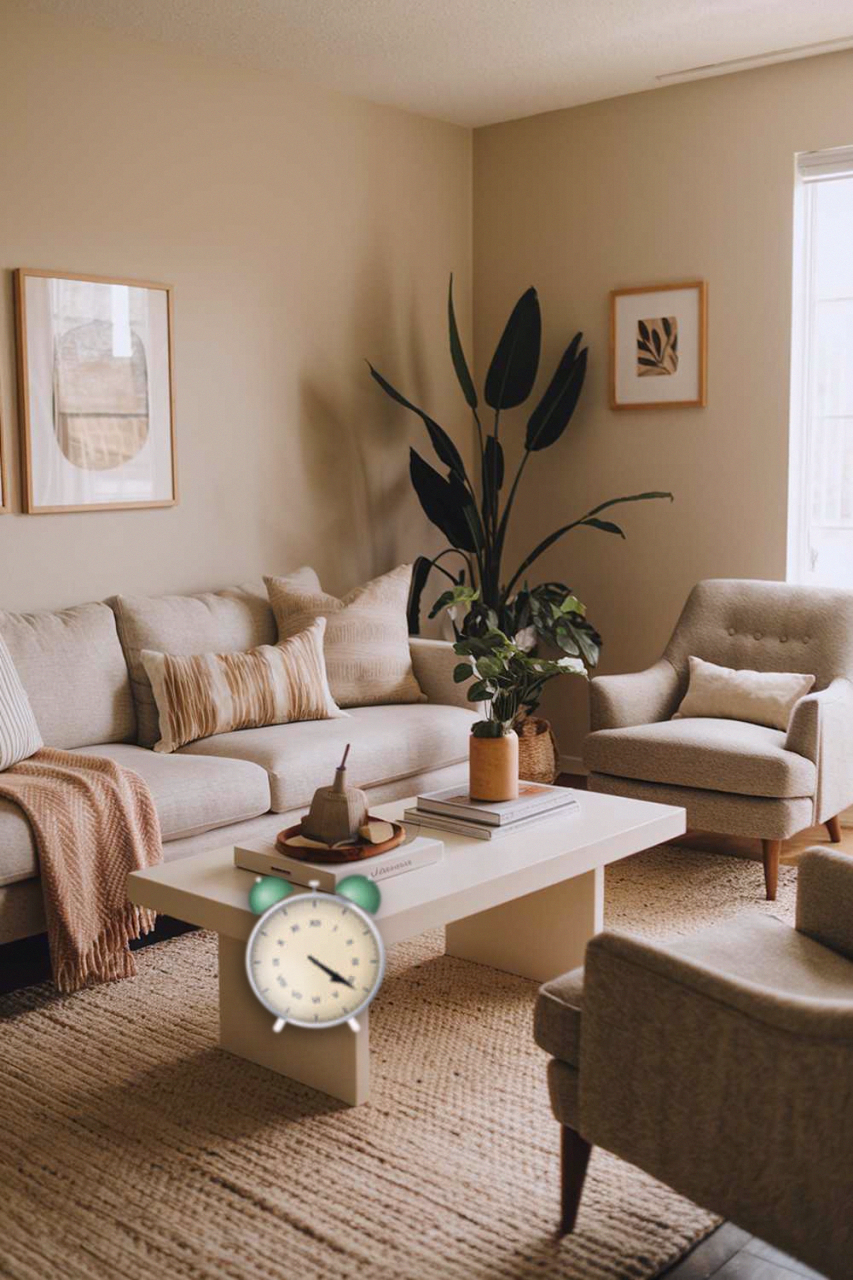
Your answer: 4,21
